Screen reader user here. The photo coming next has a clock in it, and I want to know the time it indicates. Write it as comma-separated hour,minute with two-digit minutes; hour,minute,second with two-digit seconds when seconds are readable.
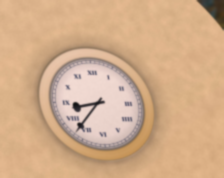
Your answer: 8,37
